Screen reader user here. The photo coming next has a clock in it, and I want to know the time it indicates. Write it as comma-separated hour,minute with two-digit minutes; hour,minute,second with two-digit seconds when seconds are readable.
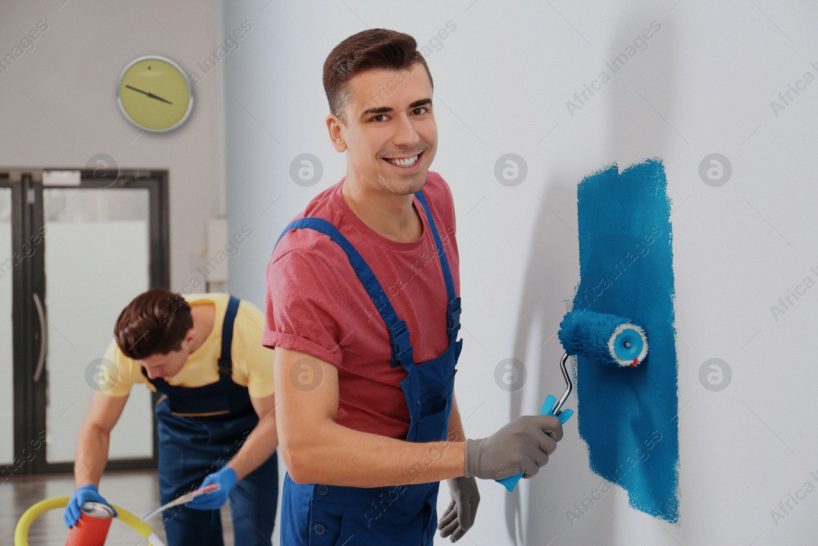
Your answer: 3,49
